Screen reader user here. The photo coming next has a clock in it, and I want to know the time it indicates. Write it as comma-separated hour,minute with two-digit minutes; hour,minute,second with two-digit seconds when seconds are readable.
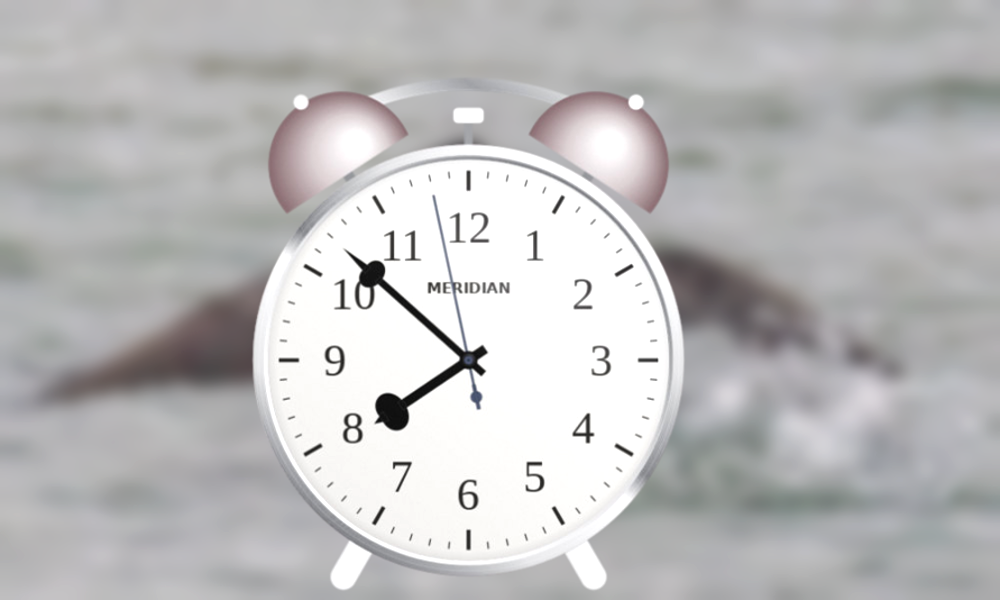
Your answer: 7,51,58
